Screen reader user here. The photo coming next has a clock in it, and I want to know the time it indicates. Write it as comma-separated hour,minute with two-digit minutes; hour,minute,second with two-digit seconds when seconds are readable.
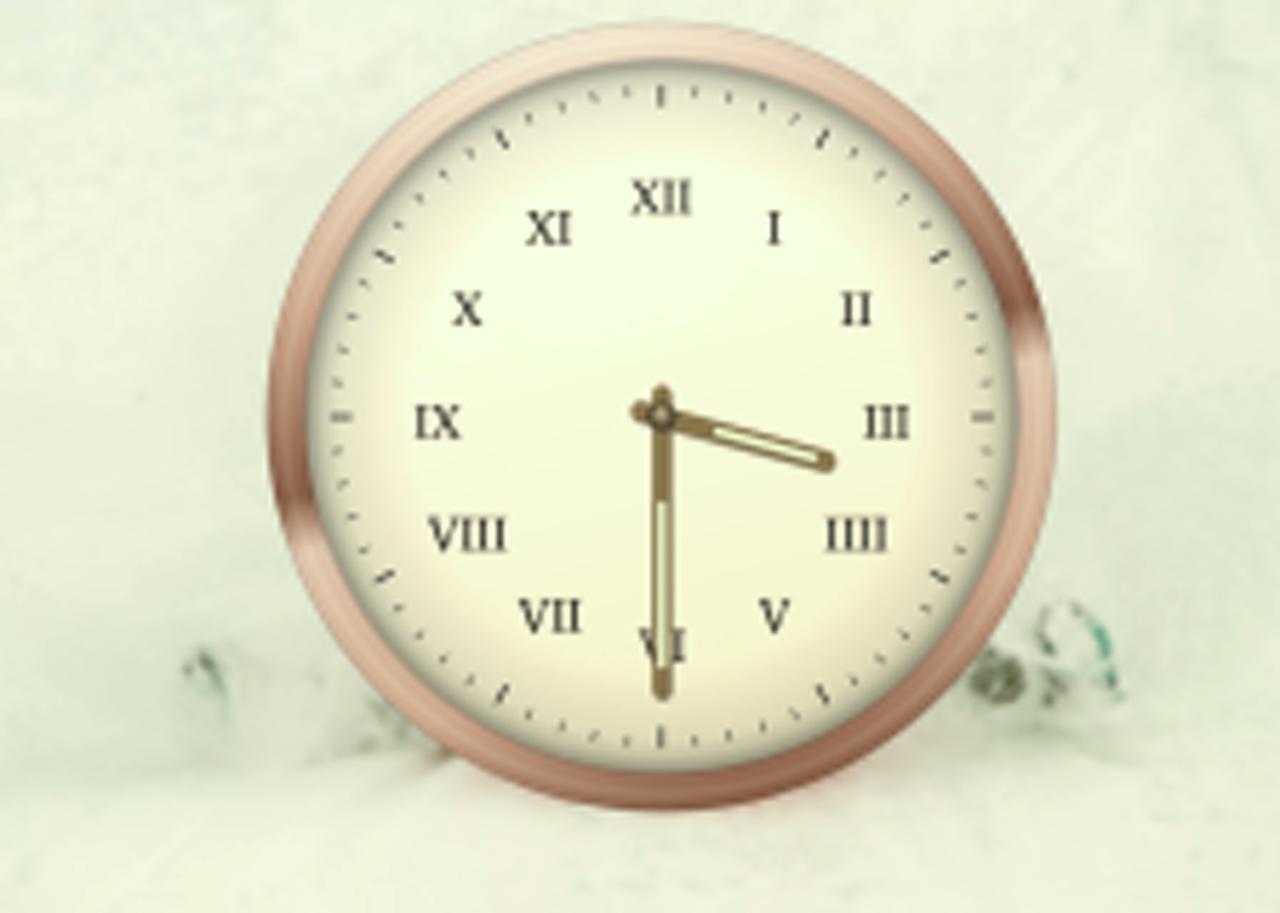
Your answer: 3,30
